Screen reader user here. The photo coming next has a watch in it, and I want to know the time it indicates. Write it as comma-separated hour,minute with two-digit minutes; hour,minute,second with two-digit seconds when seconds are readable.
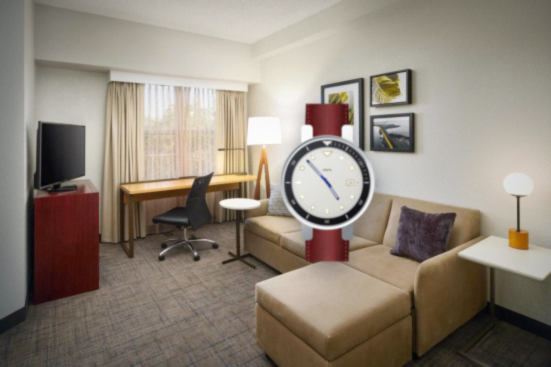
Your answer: 4,53
